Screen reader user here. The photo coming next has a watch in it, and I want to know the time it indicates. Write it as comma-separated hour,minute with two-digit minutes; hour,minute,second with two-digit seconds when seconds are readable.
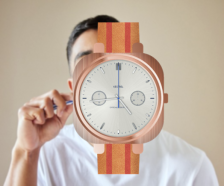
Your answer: 4,44
